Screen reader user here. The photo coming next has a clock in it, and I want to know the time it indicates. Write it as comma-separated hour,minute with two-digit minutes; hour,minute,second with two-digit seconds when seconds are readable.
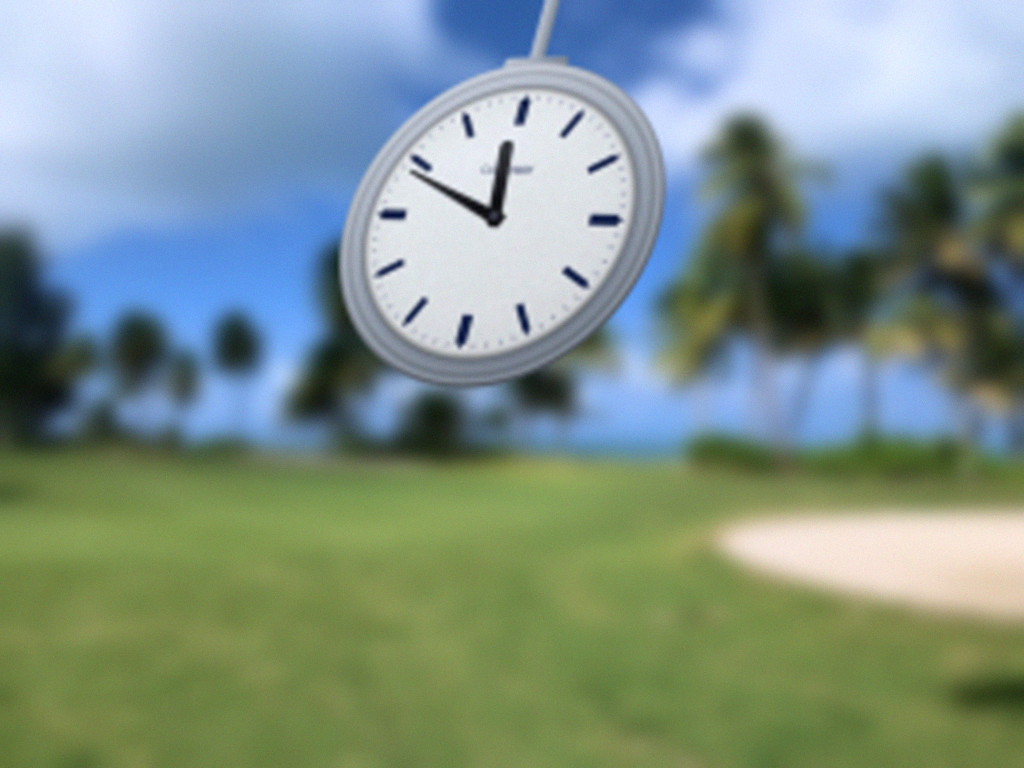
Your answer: 11,49
